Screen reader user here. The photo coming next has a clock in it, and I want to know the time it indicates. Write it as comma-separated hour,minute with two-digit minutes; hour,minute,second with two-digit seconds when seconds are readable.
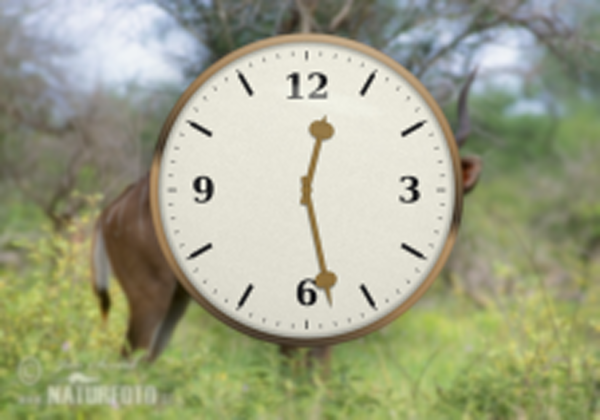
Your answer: 12,28
